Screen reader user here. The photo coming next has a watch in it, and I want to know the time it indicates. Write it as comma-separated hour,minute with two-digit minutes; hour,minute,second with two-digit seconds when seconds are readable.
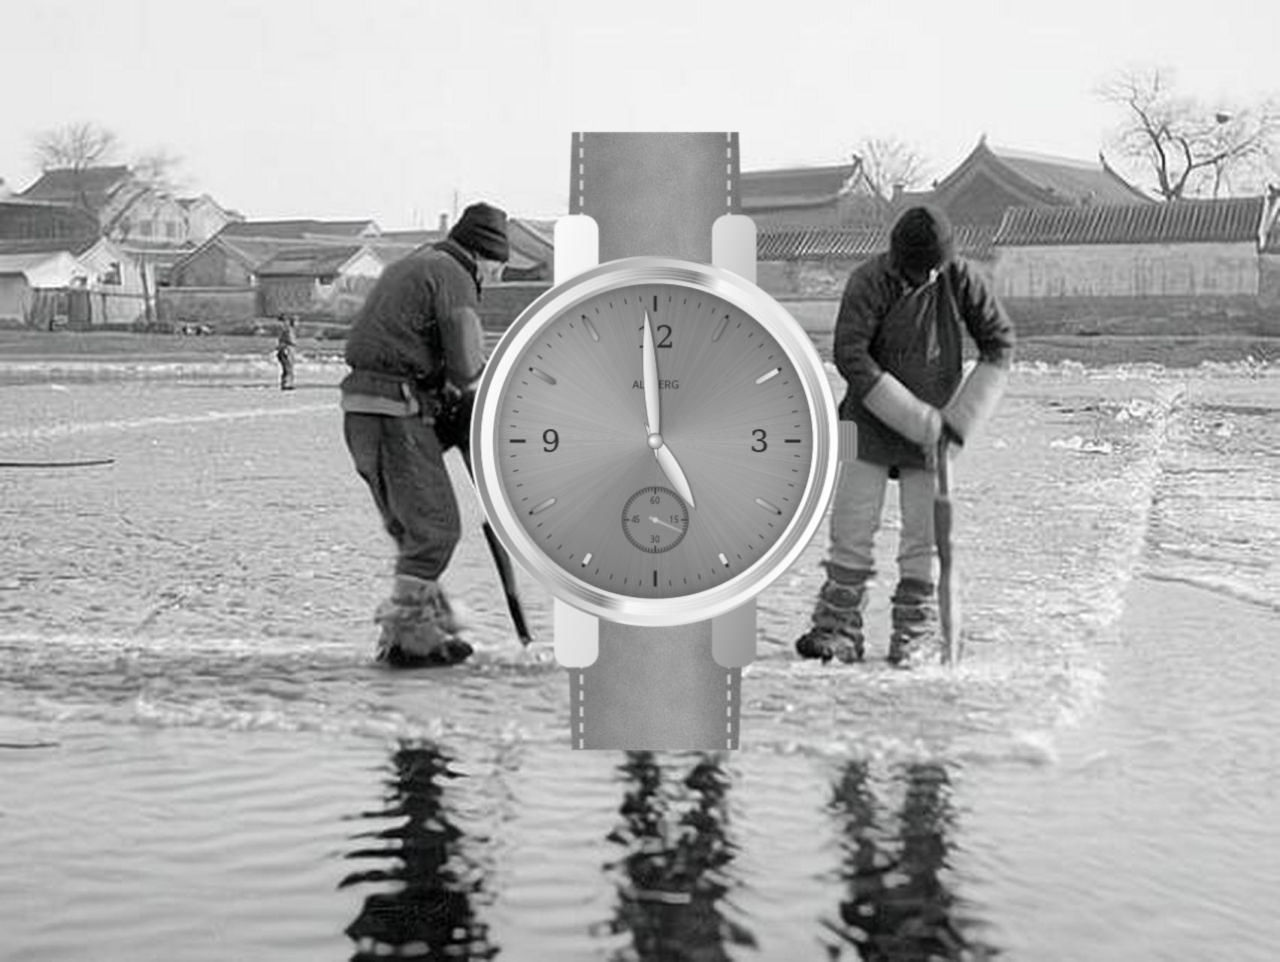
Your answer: 4,59,19
